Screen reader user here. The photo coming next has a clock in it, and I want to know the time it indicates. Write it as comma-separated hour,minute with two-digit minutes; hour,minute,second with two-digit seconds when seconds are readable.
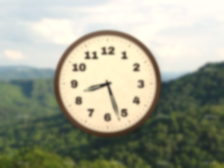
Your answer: 8,27
